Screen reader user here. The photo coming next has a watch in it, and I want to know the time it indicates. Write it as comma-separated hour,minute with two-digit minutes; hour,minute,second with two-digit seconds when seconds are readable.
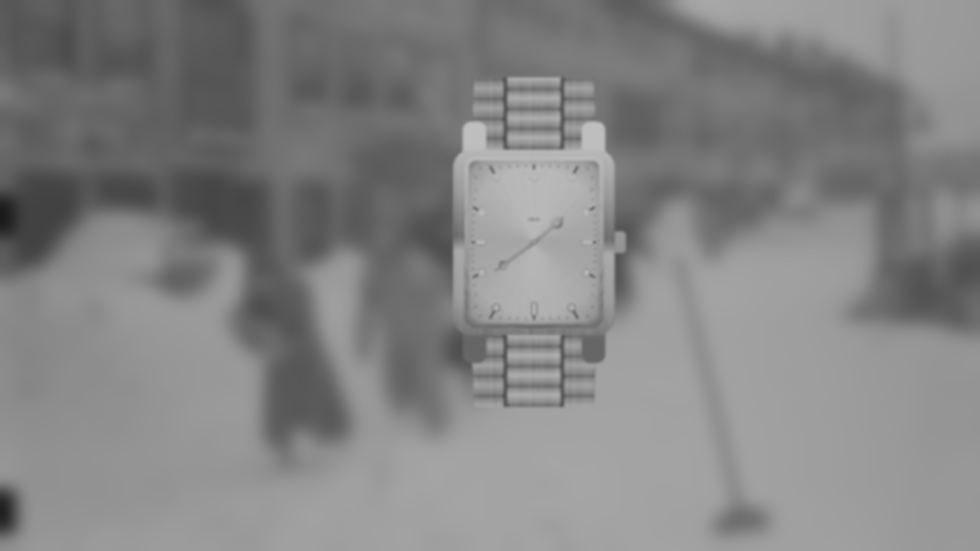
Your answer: 1,39
